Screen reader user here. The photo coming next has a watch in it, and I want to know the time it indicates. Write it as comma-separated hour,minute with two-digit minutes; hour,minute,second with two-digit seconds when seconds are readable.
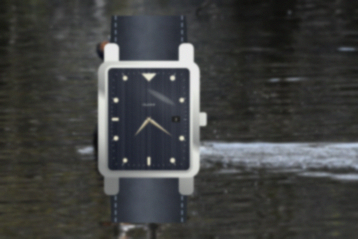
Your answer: 7,21
